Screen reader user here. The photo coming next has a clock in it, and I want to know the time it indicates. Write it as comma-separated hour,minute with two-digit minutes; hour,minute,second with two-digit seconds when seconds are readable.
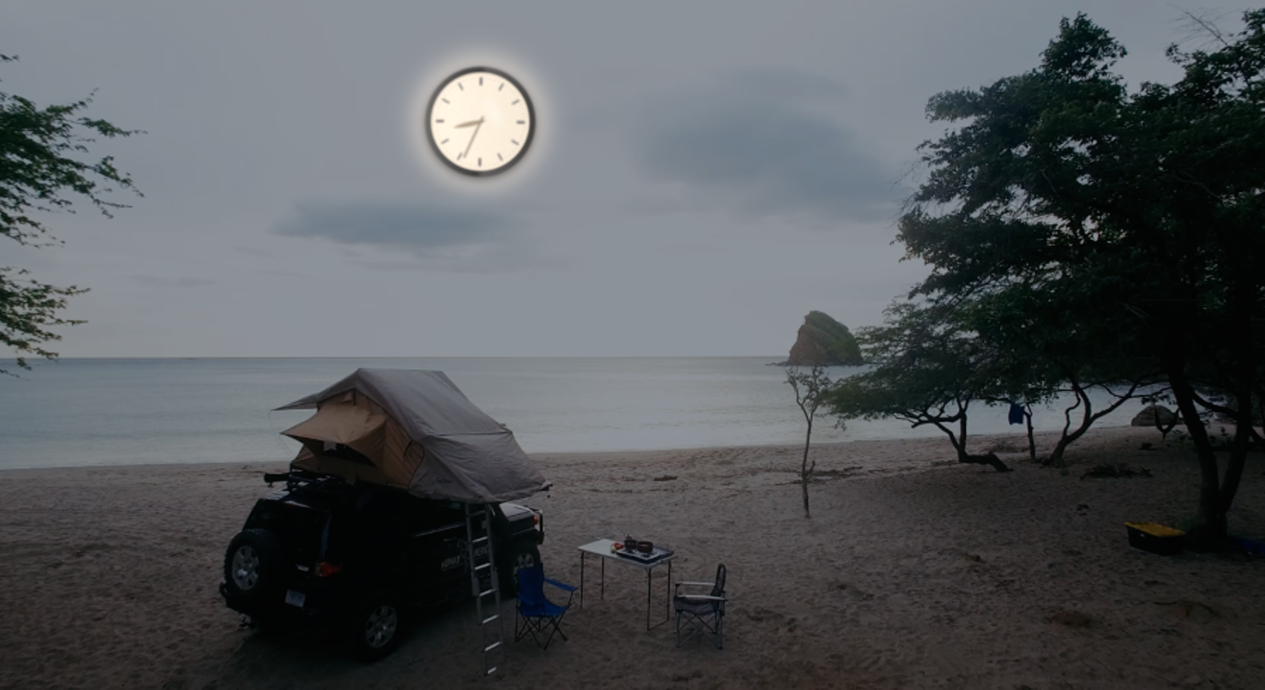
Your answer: 8,34
